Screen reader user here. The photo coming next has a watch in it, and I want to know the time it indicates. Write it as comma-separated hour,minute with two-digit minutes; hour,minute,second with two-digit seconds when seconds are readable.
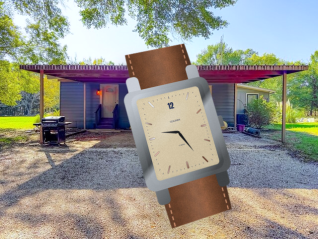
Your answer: 9,26
